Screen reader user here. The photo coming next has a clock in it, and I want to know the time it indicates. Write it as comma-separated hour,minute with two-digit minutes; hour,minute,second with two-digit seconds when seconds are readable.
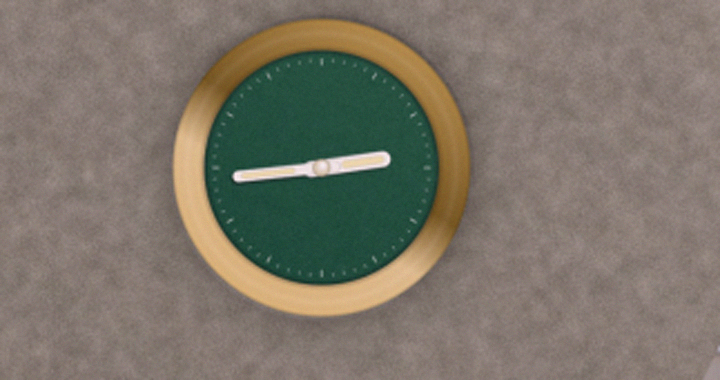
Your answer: 2,44
